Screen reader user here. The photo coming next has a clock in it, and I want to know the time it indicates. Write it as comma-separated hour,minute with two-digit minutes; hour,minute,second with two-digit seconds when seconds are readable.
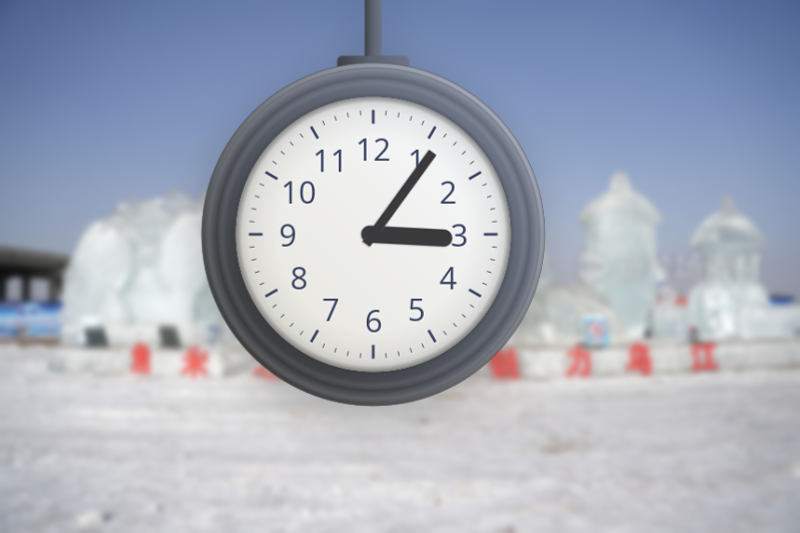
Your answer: 3,06
